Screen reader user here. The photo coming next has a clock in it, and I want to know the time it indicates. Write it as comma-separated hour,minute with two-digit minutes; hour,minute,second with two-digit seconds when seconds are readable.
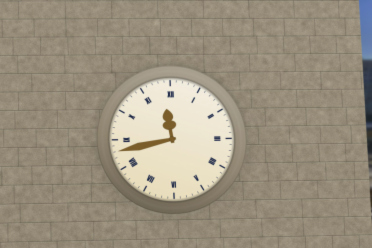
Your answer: 11,43
